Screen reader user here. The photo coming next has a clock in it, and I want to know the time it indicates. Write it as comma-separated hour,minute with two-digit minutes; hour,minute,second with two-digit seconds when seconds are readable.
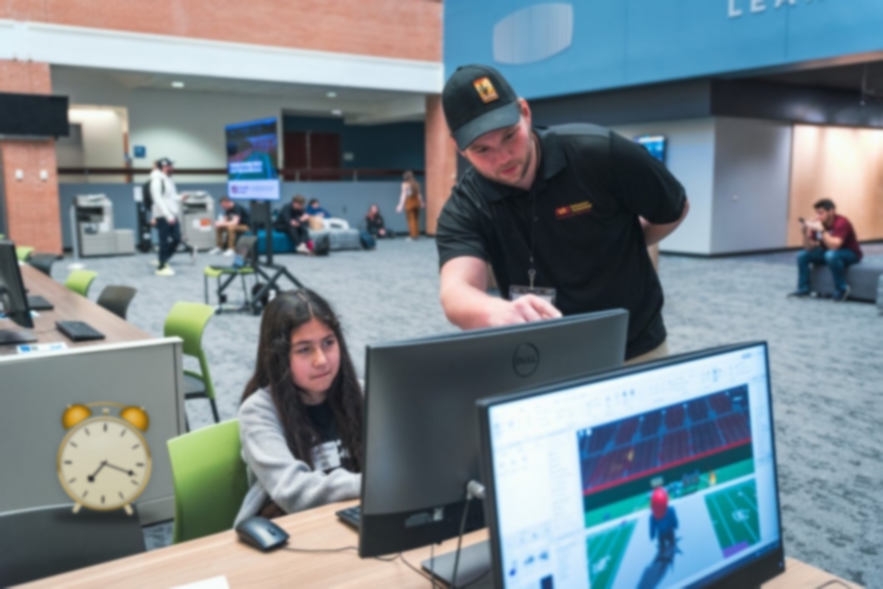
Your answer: 7,18
